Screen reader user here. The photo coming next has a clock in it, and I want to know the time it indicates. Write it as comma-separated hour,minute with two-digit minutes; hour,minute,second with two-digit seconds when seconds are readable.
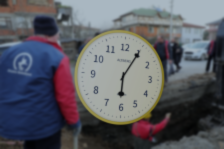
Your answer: 6,05
